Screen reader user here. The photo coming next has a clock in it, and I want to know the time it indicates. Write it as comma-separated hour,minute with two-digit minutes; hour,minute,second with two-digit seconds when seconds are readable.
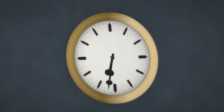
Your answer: 6,32
